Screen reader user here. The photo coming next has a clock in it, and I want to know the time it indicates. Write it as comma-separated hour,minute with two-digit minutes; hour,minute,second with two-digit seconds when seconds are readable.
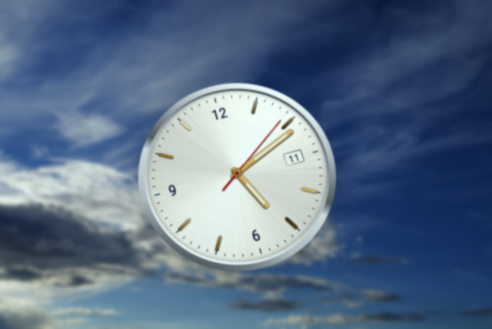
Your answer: 5,11,09
